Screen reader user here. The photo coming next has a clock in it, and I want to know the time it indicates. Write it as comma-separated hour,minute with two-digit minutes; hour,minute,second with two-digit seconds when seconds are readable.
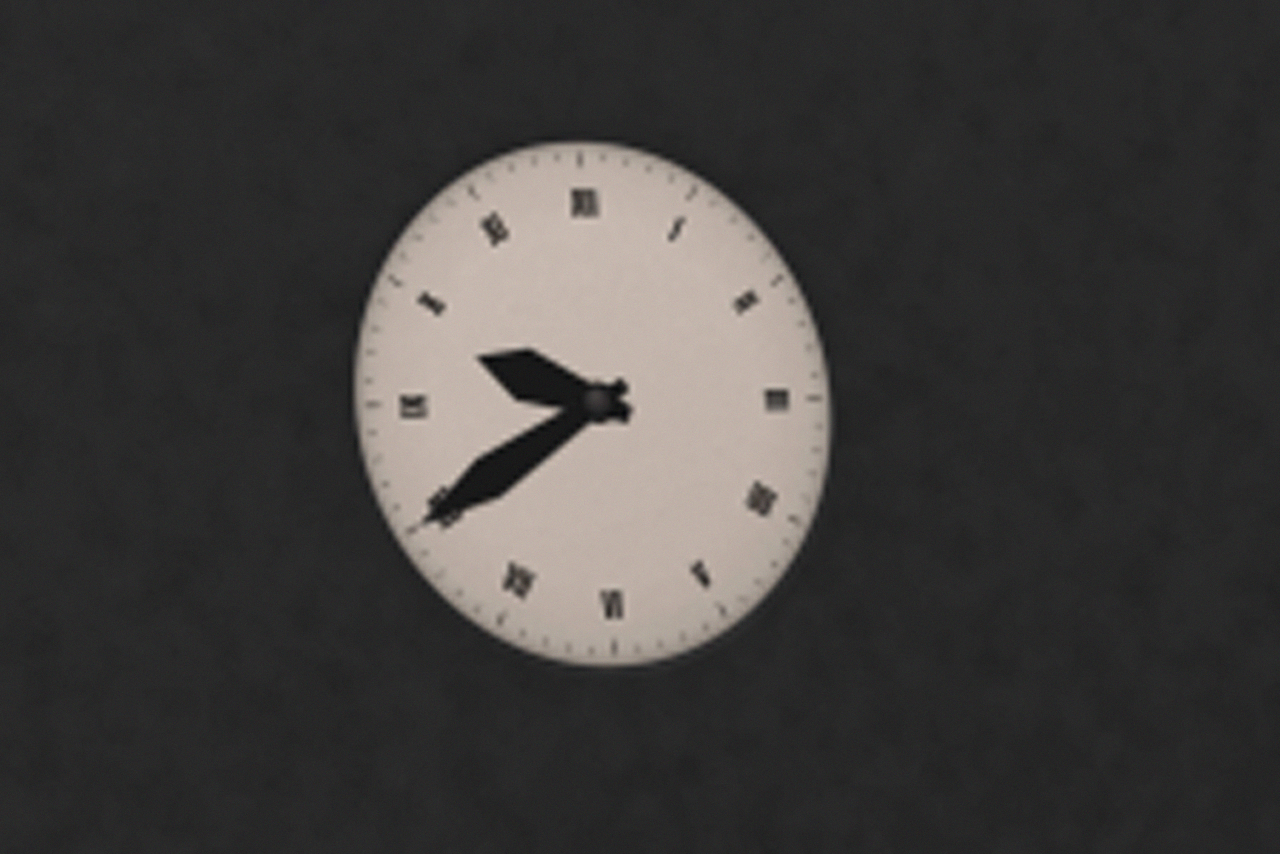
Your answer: 9,40
